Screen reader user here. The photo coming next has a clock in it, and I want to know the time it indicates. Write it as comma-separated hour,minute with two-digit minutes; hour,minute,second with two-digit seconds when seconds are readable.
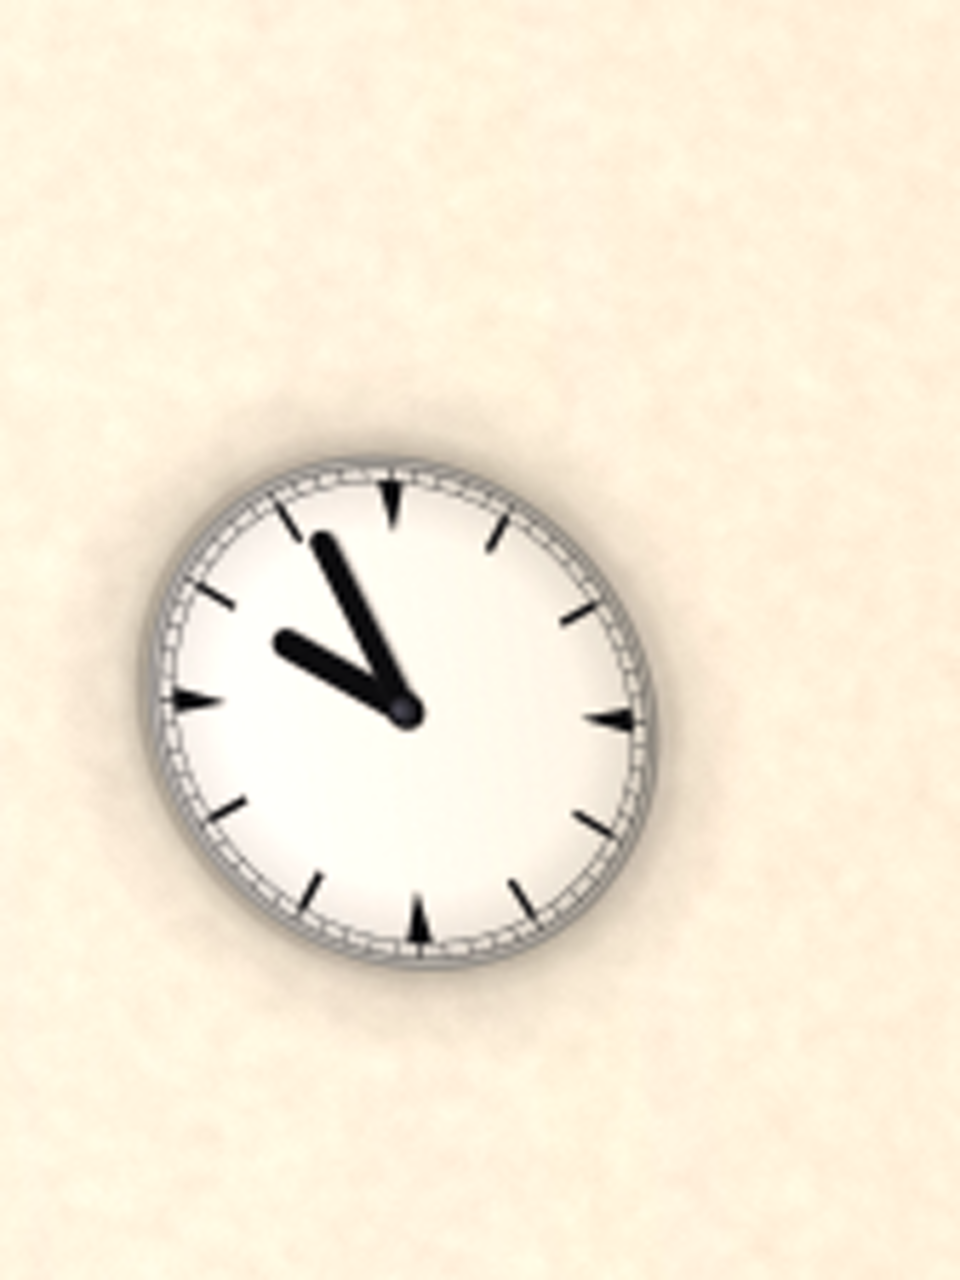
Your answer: 9,56
